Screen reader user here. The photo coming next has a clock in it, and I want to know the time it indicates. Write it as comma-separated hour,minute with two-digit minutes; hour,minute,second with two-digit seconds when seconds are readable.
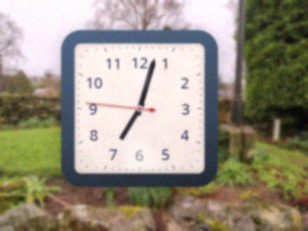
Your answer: 7,02,46
